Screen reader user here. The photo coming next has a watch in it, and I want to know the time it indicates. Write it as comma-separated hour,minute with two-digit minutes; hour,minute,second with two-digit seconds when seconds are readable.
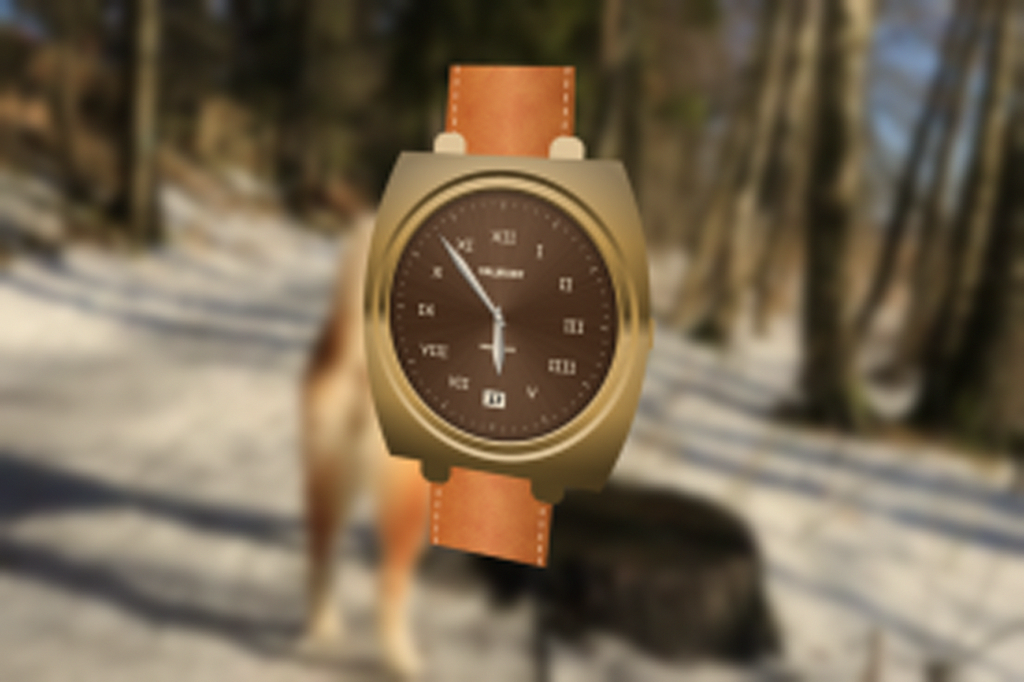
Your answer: 5,53
